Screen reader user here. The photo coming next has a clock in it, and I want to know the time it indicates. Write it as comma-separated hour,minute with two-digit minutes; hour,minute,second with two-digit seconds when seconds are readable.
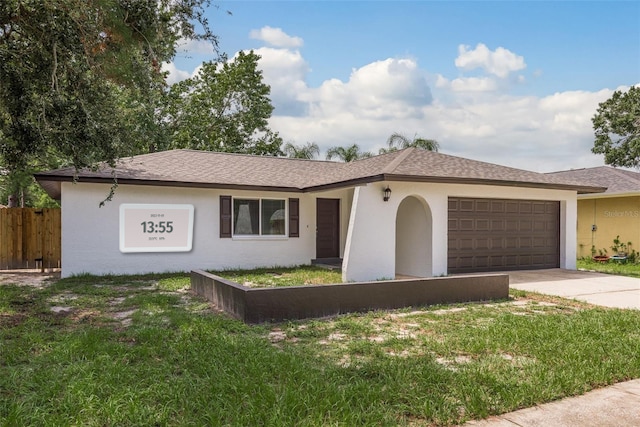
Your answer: 13,55
